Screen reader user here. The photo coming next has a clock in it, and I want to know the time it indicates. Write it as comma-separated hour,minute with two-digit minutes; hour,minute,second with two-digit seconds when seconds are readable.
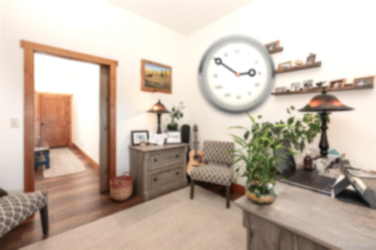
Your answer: 2,51
